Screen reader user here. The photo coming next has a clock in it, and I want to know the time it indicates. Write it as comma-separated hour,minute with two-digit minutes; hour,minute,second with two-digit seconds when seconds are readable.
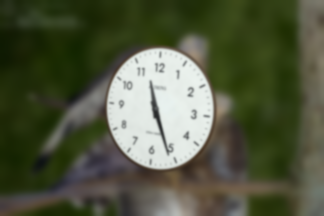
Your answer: 11,26
